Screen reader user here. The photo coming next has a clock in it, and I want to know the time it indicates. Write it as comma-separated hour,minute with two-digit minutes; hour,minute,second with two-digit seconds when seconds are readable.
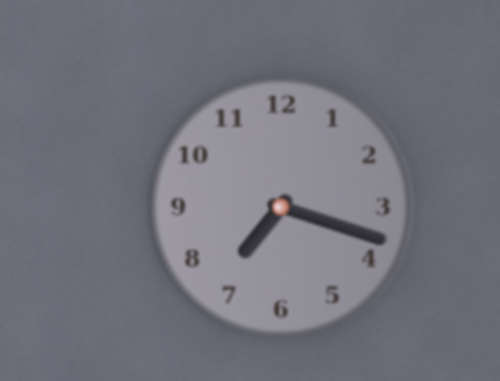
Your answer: 7,18
